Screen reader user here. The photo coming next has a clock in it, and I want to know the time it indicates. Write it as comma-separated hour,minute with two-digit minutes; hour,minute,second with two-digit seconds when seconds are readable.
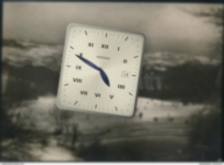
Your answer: 4,49
